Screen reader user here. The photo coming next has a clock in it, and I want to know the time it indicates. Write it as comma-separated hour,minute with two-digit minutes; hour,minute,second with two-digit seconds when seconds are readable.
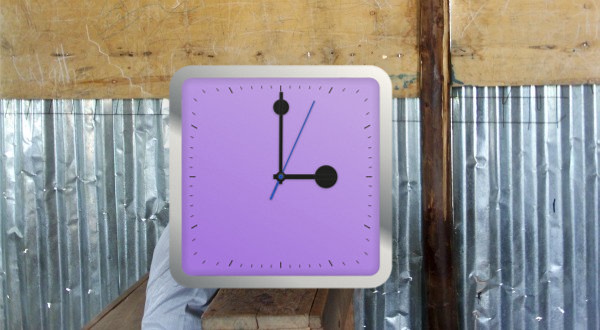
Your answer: 3,00,04
